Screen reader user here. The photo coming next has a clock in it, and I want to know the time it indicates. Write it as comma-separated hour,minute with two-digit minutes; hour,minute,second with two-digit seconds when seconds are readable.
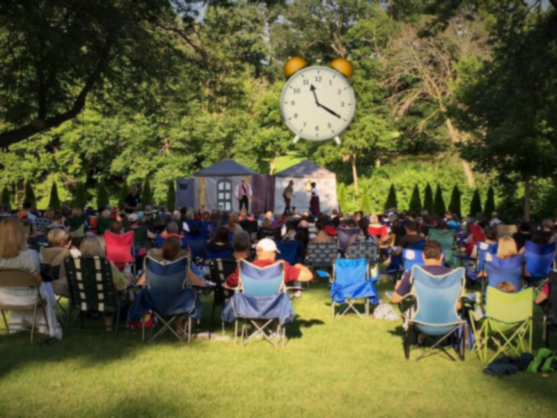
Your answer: 11,20
